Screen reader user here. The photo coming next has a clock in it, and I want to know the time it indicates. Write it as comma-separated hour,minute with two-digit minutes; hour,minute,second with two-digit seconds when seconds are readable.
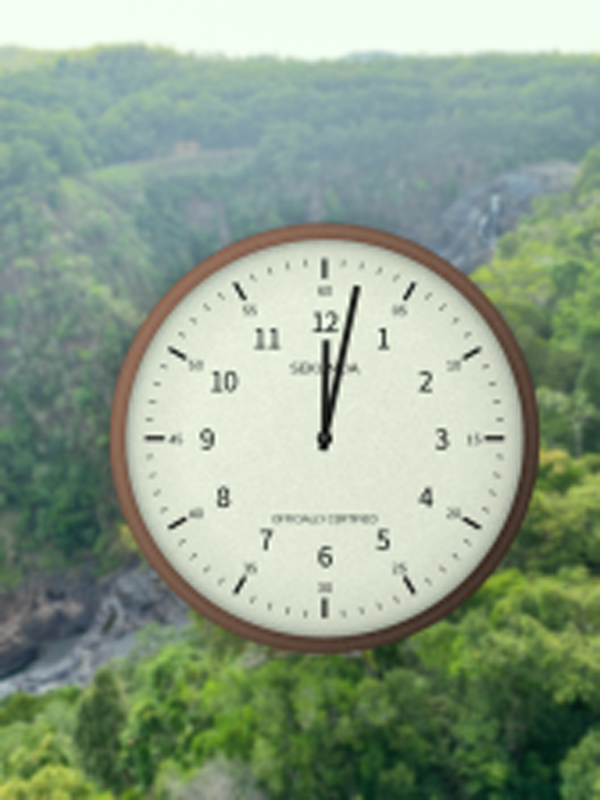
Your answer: 12,02
